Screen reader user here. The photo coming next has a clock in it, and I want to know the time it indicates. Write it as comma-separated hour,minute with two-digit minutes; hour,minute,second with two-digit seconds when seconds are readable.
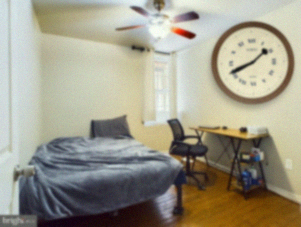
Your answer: 1,41
